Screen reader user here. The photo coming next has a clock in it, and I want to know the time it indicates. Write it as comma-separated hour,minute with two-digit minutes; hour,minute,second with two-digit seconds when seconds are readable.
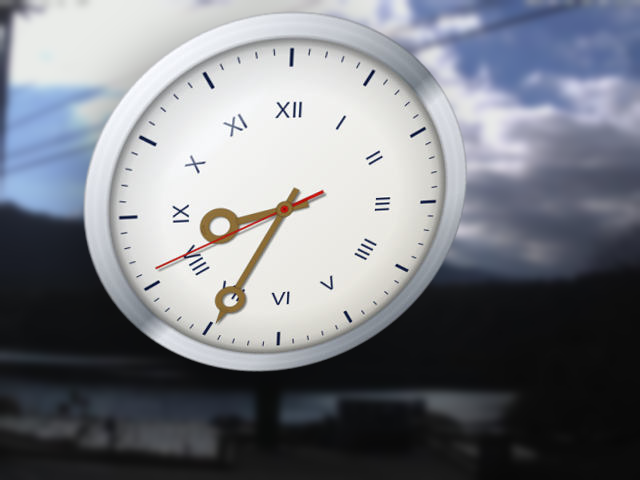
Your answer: 8,34,41
